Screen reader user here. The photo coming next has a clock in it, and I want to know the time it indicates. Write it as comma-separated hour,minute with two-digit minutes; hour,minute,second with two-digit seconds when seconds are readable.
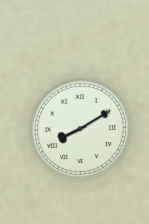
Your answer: 8,10
